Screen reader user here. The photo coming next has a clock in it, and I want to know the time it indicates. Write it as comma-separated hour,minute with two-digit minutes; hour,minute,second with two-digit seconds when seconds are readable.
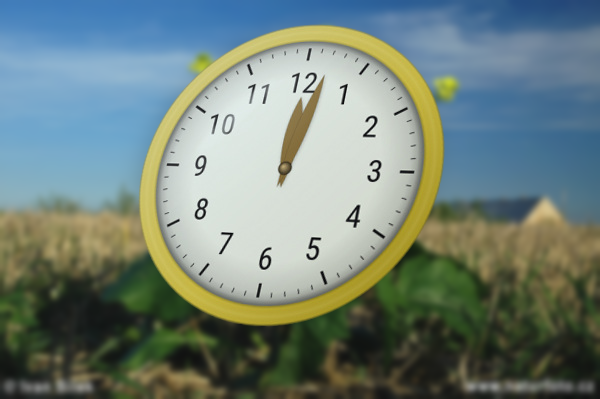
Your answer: 12,02
